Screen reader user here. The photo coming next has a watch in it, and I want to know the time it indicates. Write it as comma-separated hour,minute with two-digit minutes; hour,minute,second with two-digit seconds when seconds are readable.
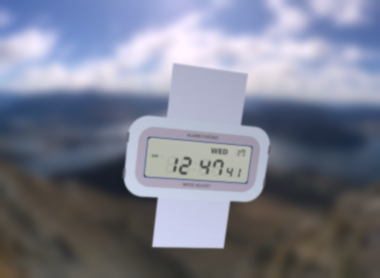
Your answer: 12,47,41
